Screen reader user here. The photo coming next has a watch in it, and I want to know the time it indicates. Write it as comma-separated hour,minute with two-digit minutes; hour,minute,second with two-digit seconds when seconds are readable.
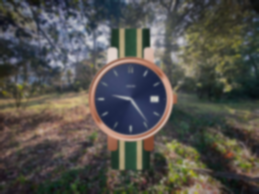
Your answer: 9,24
